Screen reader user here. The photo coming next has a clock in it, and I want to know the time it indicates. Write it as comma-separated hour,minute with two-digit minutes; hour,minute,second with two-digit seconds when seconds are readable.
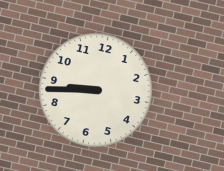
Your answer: 8,43
